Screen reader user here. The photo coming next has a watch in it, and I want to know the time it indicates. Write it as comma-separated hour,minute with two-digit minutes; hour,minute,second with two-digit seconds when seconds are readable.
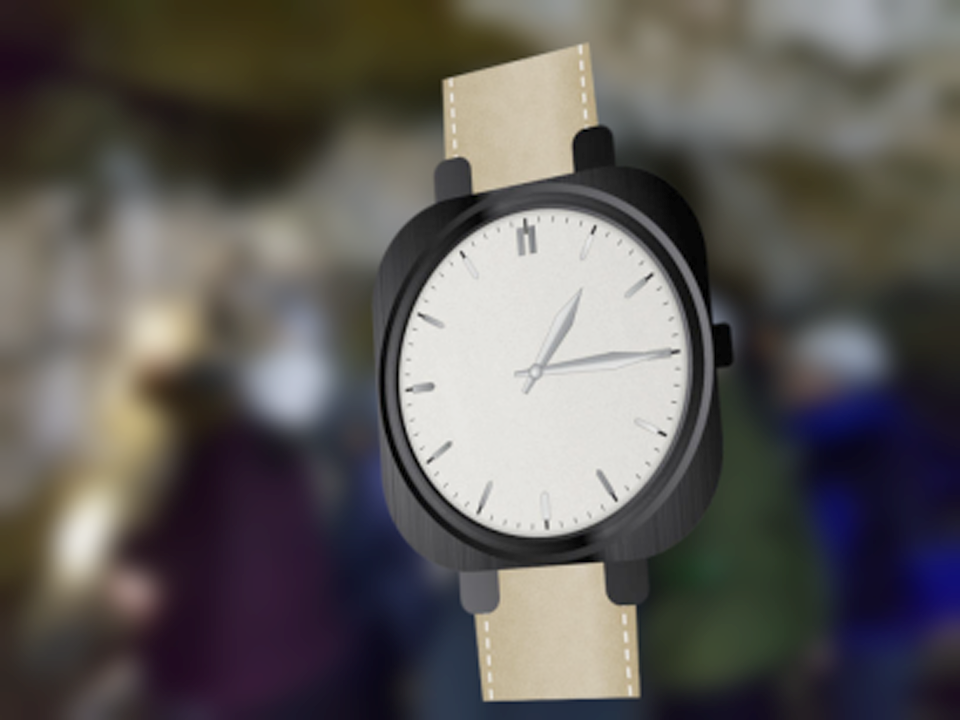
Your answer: 1,15
